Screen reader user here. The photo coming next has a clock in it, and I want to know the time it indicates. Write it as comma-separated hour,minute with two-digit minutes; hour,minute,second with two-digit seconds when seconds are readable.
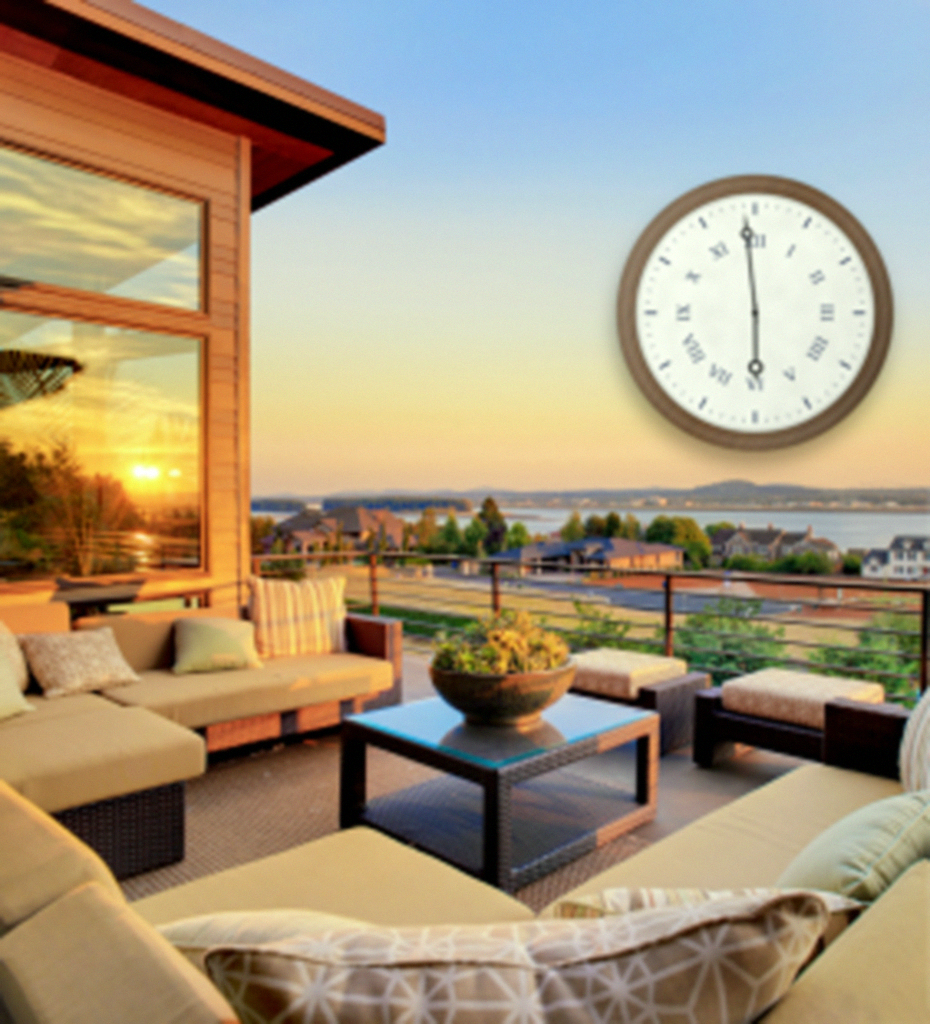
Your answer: 5,59
